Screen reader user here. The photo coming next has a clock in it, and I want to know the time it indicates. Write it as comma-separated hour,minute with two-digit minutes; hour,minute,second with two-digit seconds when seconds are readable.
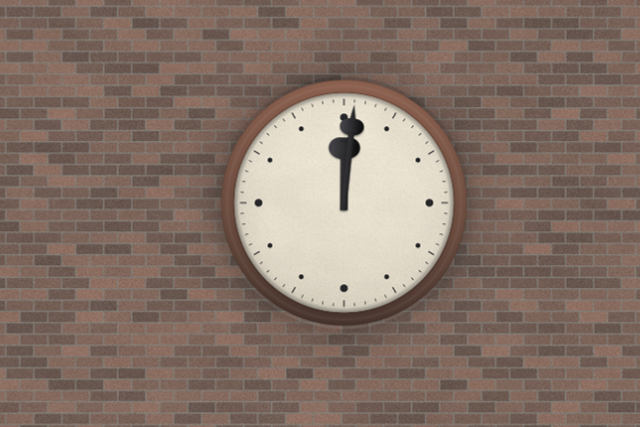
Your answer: 12,01
